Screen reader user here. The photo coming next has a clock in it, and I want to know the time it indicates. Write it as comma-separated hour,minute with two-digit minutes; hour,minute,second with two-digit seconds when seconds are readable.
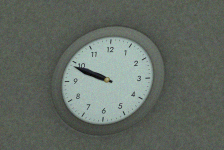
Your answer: 9,49
